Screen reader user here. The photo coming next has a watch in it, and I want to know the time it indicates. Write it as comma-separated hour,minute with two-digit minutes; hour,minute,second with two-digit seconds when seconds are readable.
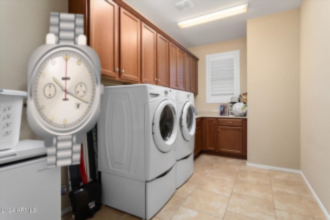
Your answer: 10,19
